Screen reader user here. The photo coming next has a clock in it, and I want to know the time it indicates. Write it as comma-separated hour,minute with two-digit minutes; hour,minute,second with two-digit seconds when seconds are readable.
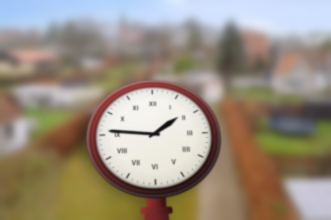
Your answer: 1,46
